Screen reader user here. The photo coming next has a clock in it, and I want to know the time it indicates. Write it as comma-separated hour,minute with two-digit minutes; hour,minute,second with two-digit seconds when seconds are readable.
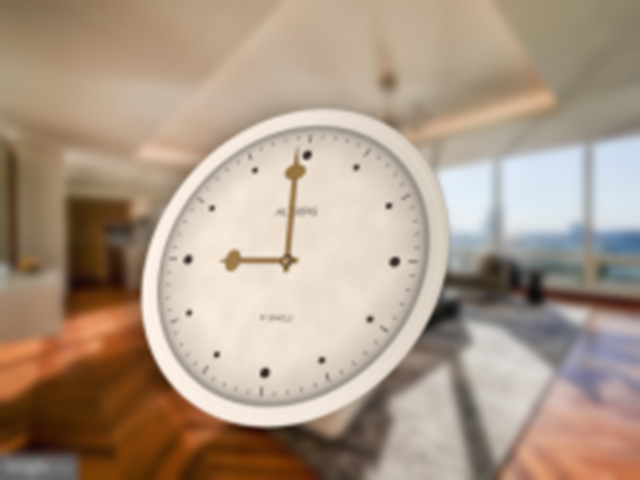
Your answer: 8,59
